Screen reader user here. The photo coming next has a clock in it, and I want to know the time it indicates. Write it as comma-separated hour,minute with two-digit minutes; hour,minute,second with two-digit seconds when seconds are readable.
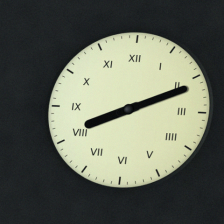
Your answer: 8,11
